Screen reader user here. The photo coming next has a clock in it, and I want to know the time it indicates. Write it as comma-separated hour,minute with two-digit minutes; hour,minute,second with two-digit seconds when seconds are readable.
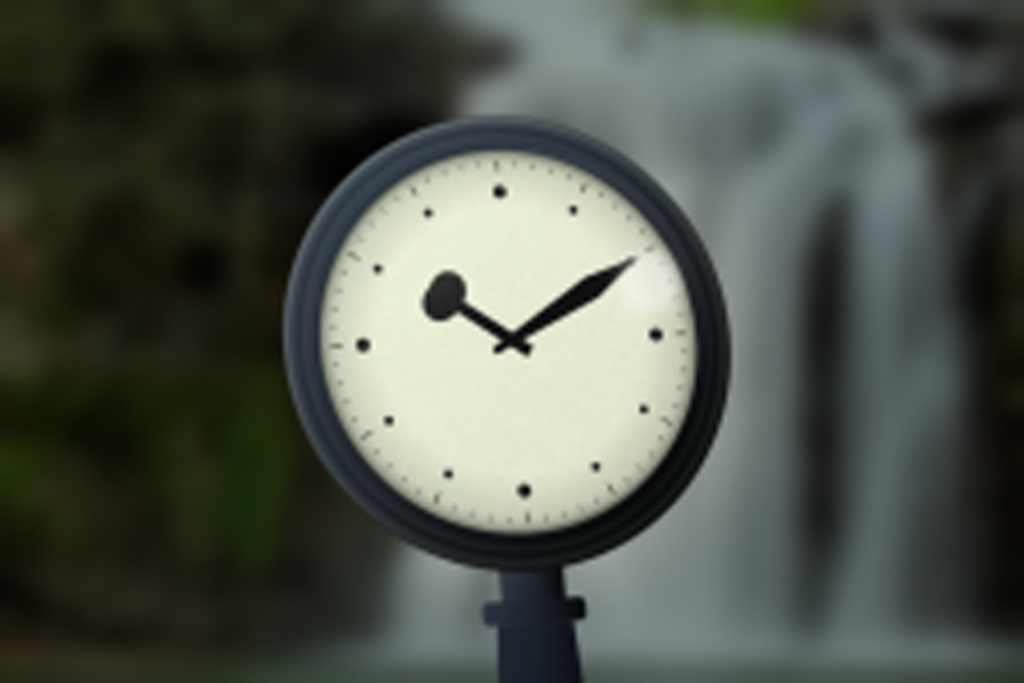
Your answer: 10,10
